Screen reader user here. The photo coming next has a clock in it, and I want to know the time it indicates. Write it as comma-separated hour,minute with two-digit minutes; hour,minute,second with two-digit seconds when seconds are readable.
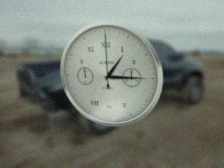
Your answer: 1,15
